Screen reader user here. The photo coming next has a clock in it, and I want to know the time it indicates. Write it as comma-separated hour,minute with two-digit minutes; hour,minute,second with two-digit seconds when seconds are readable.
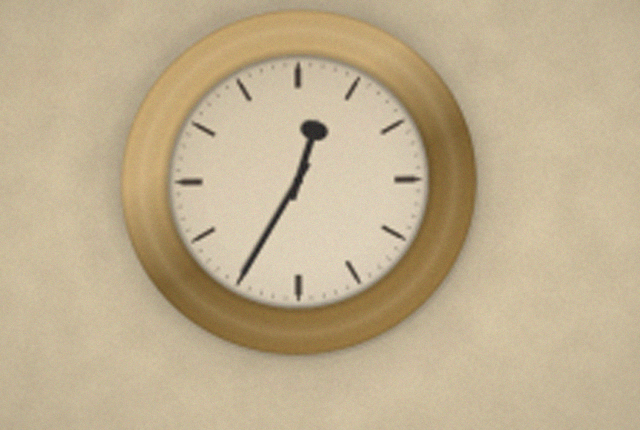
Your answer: 12,35
